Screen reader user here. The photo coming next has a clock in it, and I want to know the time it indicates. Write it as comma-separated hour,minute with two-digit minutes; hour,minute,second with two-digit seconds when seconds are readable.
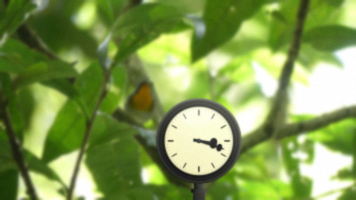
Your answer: 3,18
